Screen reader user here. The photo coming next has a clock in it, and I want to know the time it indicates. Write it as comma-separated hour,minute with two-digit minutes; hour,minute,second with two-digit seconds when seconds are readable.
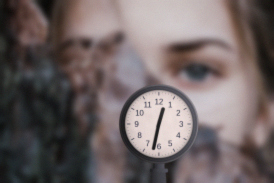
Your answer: 12,32
